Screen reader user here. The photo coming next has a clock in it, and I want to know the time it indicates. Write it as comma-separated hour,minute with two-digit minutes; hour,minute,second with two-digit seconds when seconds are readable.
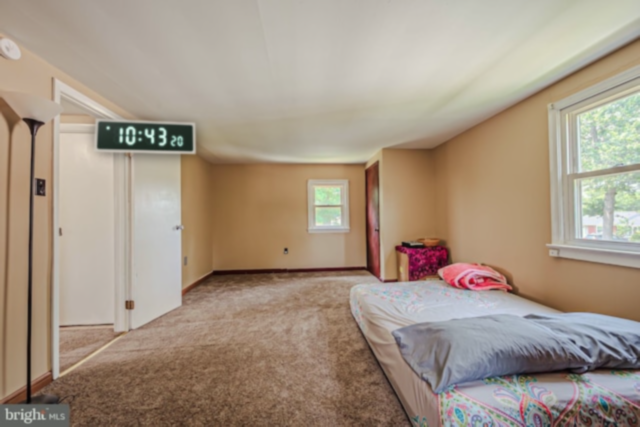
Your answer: 10,43
